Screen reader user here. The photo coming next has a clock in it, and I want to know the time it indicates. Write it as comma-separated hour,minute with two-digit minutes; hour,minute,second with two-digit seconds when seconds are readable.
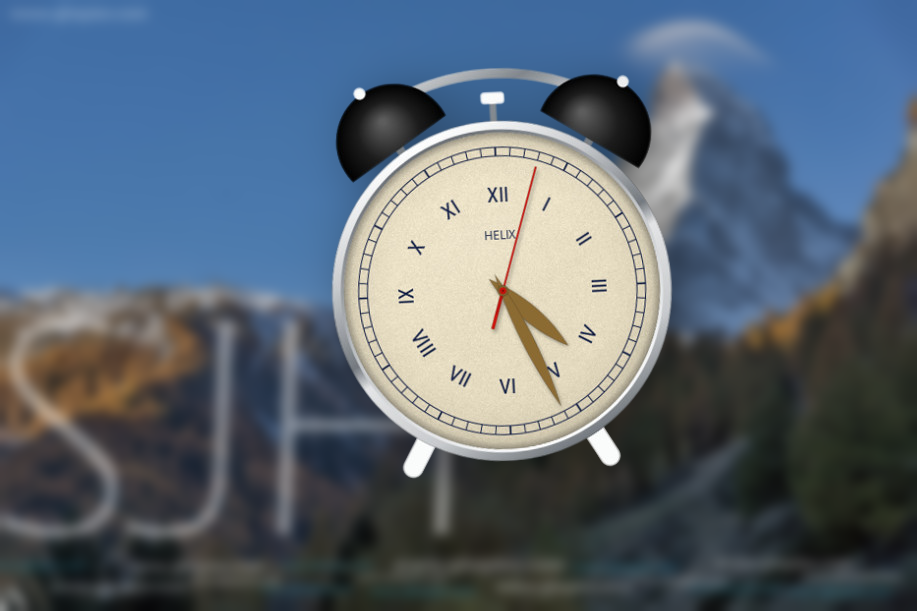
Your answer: 4,26,03
